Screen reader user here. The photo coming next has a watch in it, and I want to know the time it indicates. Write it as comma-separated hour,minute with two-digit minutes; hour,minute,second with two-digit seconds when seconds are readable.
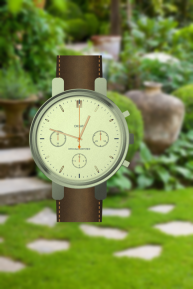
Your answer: 12,48
